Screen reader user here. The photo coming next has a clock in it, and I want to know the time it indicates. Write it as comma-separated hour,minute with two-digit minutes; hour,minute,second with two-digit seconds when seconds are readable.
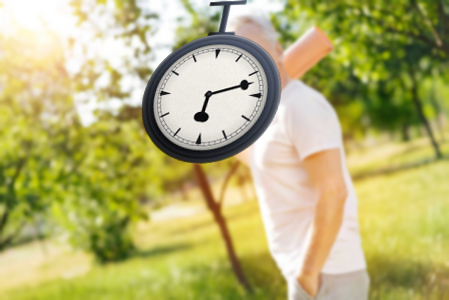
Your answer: 6,12
